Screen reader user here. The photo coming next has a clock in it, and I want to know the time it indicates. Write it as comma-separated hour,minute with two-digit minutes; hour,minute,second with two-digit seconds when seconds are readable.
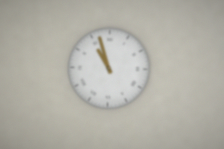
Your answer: 10,57
